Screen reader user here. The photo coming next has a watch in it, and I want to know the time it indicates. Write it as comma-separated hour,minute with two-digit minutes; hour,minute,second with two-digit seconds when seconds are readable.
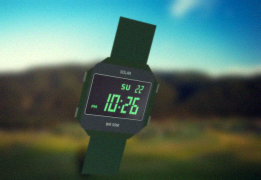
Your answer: 10,26
